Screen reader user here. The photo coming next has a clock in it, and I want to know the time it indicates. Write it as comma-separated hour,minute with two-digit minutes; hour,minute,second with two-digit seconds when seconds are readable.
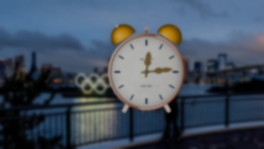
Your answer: 12,14
